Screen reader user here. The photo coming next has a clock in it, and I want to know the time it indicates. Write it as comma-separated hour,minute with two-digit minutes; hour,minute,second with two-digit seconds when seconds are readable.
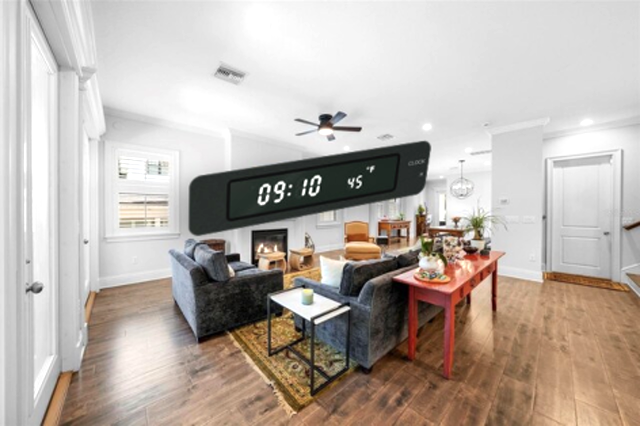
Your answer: 9,10
